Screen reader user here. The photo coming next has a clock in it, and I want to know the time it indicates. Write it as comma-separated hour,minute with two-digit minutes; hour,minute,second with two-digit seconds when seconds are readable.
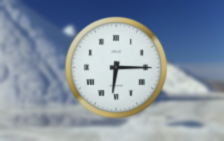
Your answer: 6,15
